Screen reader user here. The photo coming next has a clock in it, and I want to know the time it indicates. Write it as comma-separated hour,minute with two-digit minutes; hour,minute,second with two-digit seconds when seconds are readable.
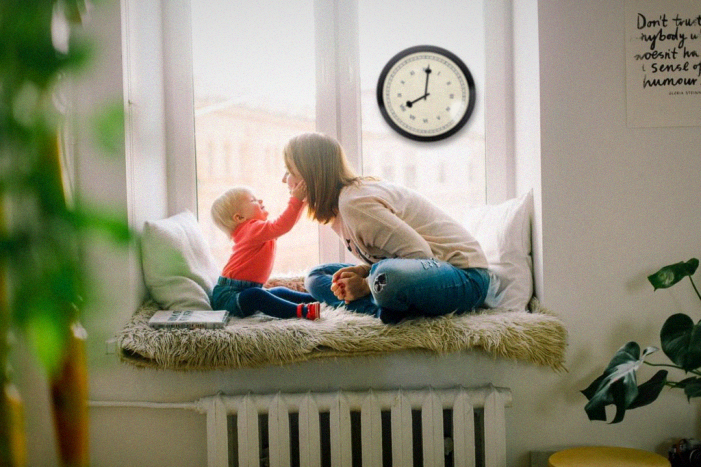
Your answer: 8,01
